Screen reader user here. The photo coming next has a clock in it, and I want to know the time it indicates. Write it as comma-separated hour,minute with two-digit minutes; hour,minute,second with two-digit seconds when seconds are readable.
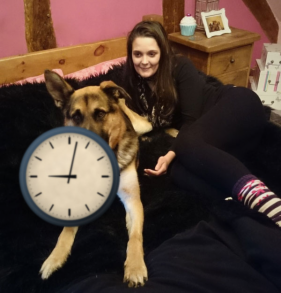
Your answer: 9,02
